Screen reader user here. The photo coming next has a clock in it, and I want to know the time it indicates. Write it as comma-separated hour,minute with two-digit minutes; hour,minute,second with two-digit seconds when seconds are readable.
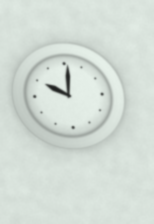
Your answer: 10,01
